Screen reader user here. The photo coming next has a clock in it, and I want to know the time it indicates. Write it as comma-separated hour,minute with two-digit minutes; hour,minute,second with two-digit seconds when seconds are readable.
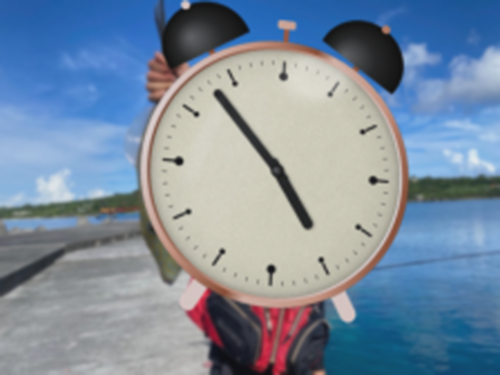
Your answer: 4,53
